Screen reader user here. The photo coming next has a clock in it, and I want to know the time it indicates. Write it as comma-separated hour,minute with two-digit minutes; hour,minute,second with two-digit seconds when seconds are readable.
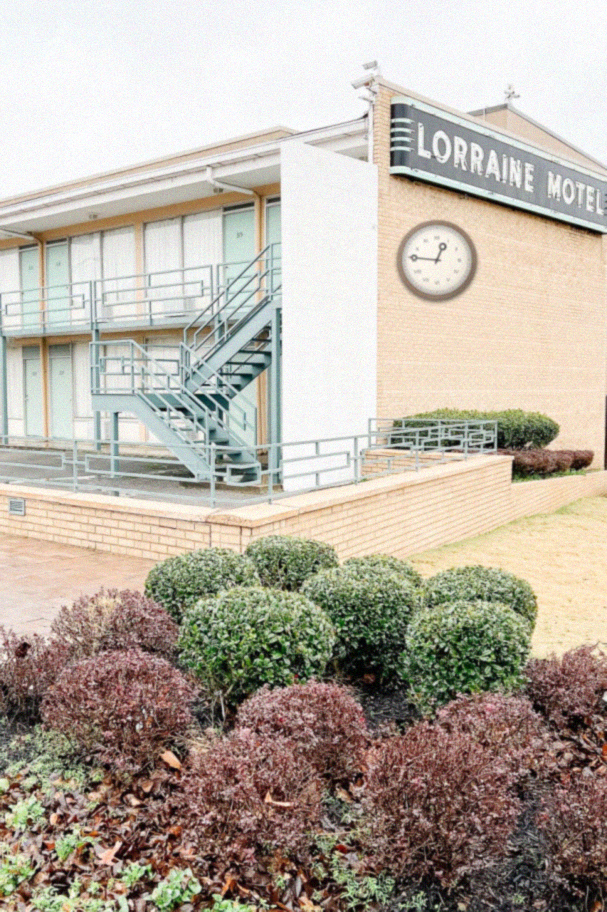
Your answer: 12,46
